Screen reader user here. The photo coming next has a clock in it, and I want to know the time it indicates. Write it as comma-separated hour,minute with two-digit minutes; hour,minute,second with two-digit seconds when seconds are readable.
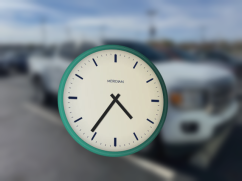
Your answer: 4,36
